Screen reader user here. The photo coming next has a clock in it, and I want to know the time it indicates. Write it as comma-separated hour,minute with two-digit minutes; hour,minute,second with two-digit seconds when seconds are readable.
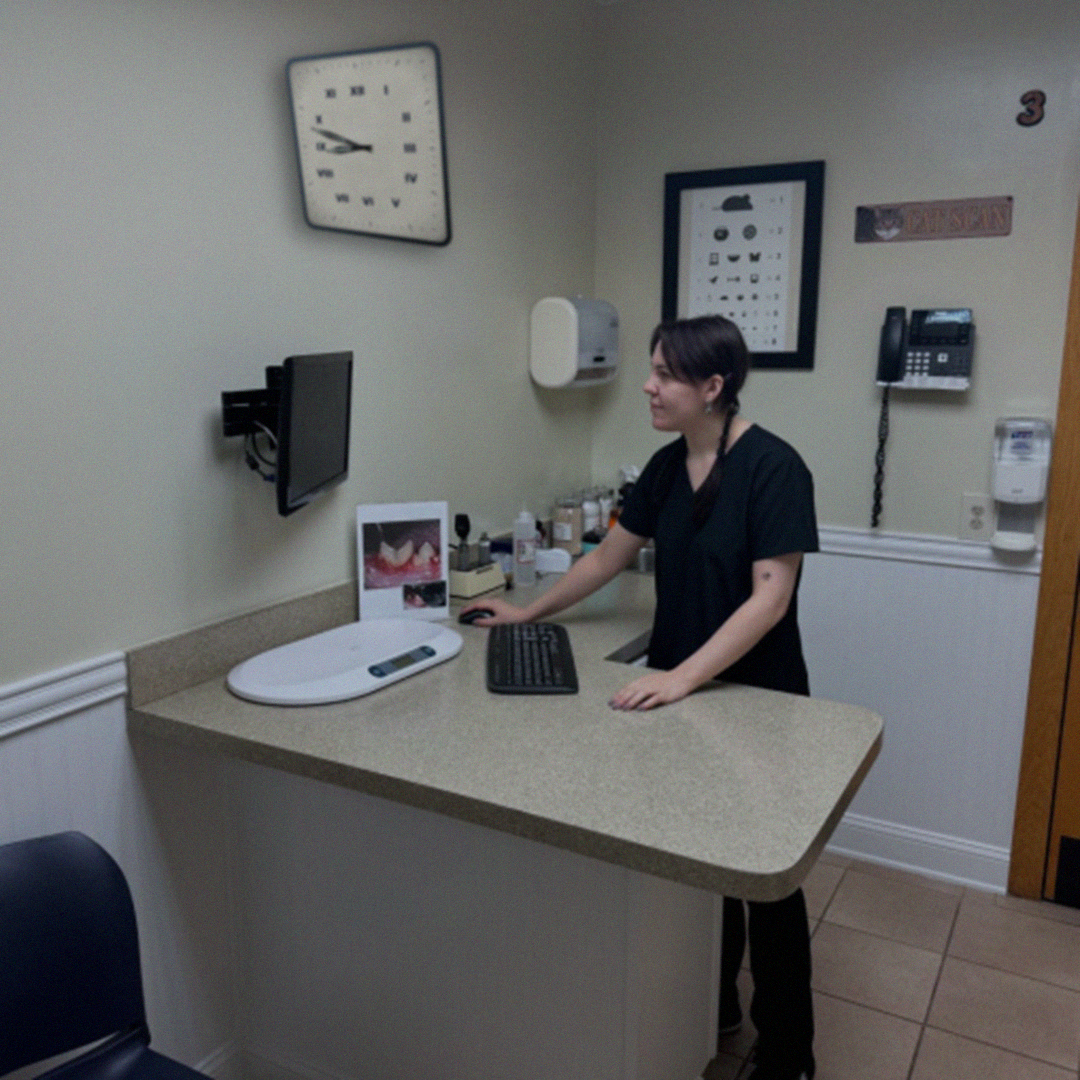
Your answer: 8,48
